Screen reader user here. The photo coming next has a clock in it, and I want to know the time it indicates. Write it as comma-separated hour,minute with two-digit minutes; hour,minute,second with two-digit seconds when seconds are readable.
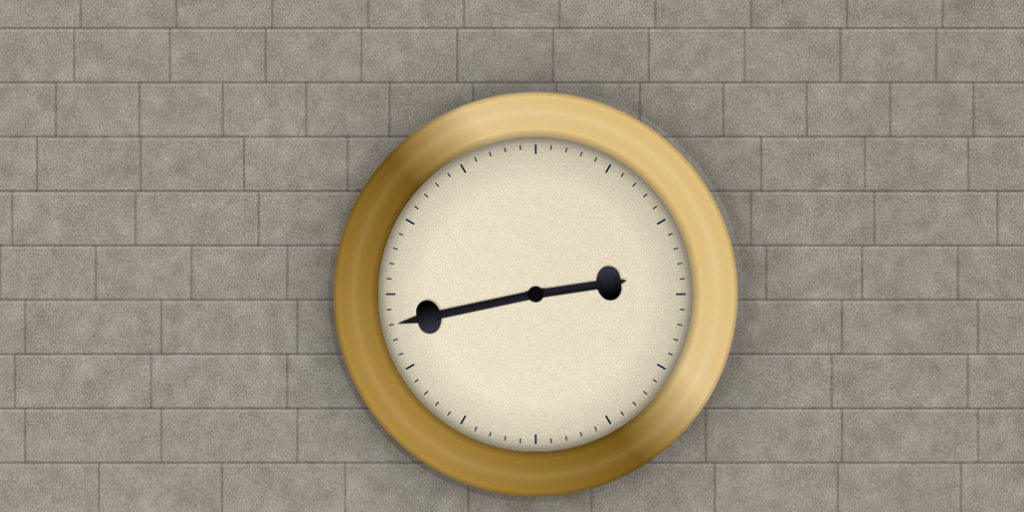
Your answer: 2,43
